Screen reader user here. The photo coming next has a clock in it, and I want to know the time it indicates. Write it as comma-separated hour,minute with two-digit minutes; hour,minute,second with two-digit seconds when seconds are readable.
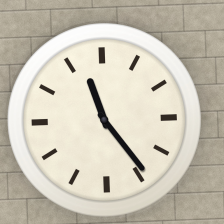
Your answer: 11,24
